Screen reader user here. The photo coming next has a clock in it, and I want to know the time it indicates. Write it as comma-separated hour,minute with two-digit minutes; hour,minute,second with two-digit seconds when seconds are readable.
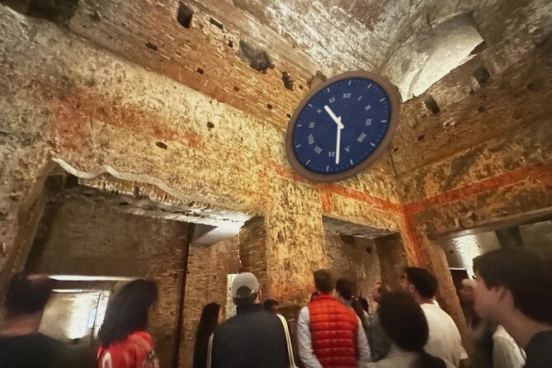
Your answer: 10,28
